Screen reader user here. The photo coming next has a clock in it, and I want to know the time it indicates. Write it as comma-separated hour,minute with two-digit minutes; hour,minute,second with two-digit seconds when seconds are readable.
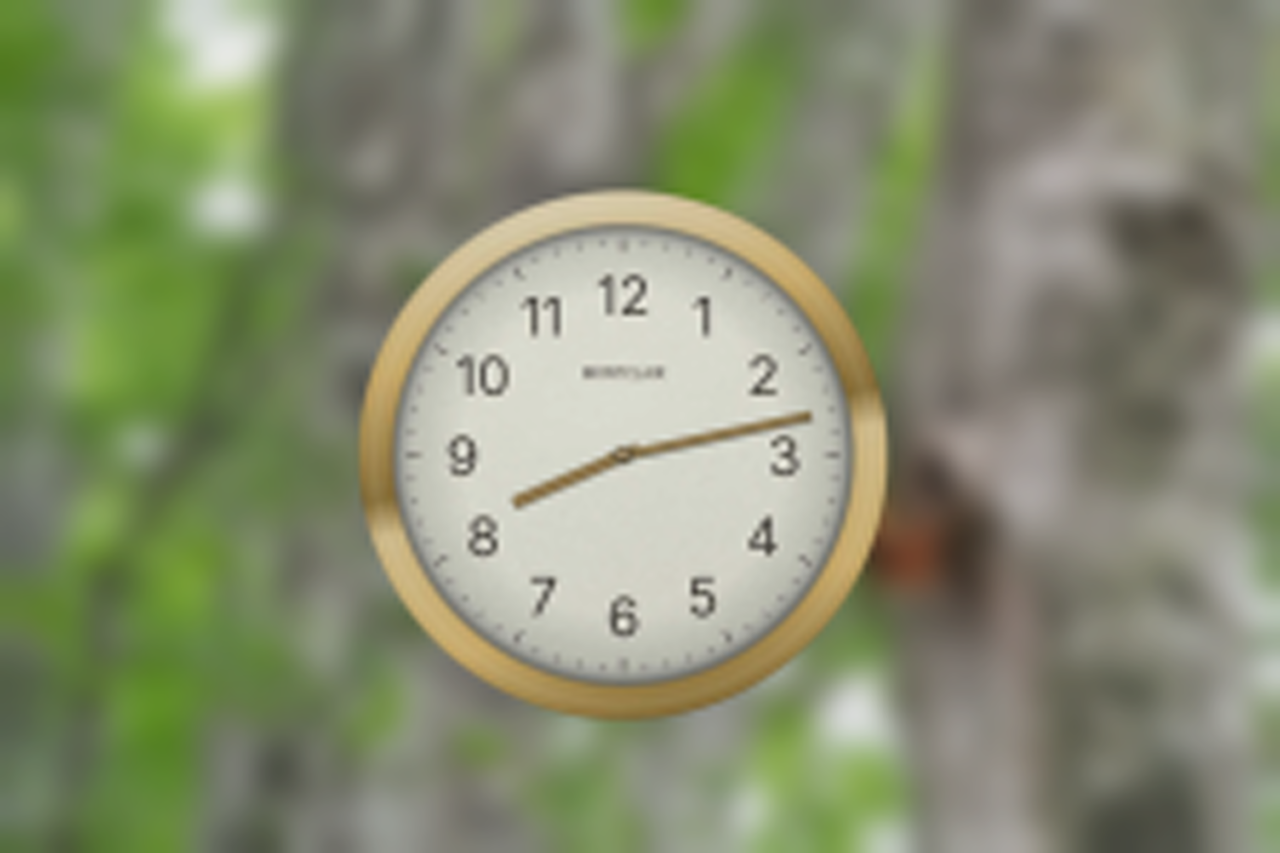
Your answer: 8,13
